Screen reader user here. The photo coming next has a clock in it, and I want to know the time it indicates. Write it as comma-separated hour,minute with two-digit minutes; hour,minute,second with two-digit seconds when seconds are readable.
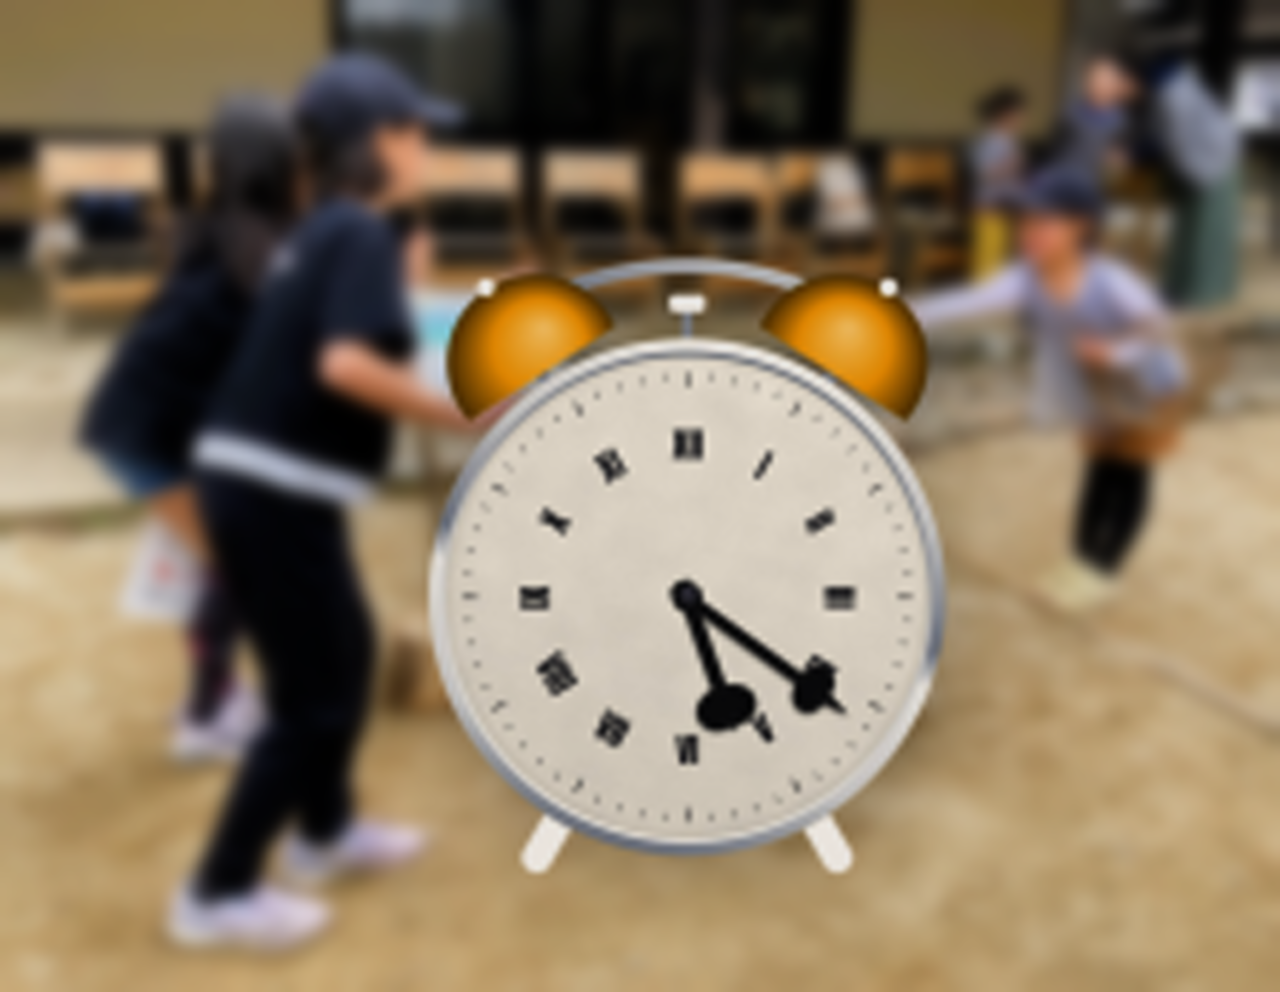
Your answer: 5,21
